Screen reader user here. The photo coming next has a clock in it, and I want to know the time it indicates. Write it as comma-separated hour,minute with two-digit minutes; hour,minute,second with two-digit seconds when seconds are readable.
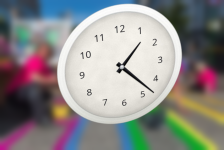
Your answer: 1,23
